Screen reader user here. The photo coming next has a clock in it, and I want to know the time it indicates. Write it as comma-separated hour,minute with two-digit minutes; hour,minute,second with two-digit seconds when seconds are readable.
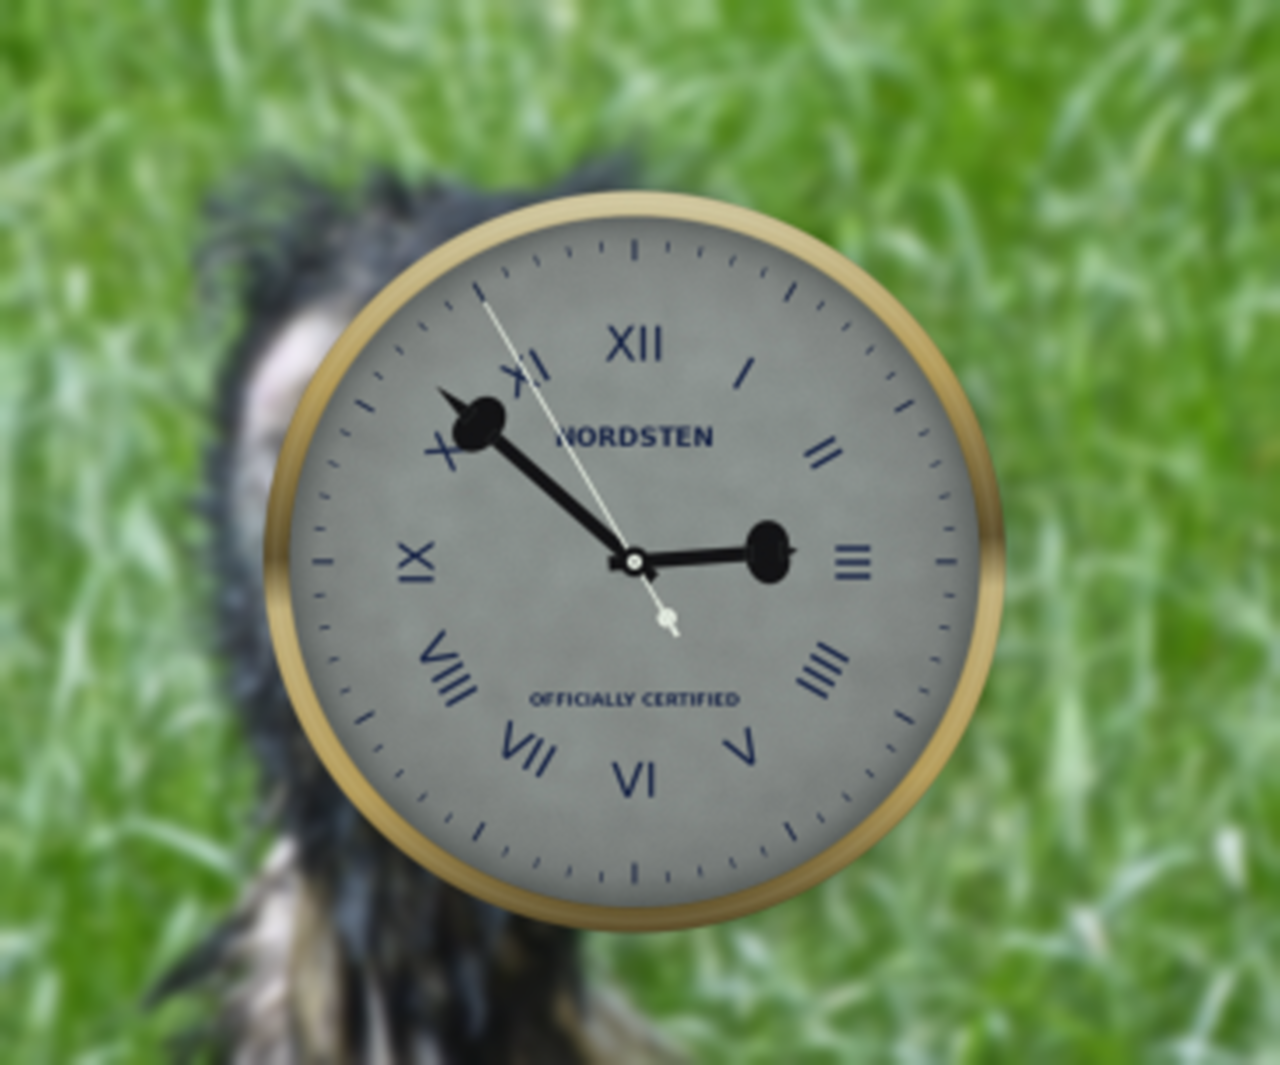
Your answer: 2,51,55
